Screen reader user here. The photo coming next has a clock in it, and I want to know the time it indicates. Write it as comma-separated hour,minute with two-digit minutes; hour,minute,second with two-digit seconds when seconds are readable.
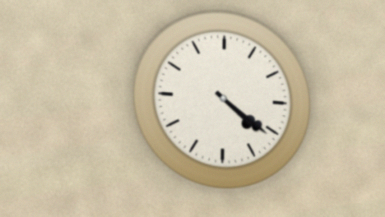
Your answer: 4,21
